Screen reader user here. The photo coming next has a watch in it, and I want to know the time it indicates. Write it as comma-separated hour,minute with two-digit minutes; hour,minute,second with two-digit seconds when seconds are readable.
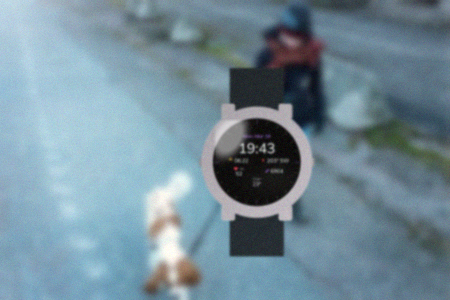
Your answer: 19,43
